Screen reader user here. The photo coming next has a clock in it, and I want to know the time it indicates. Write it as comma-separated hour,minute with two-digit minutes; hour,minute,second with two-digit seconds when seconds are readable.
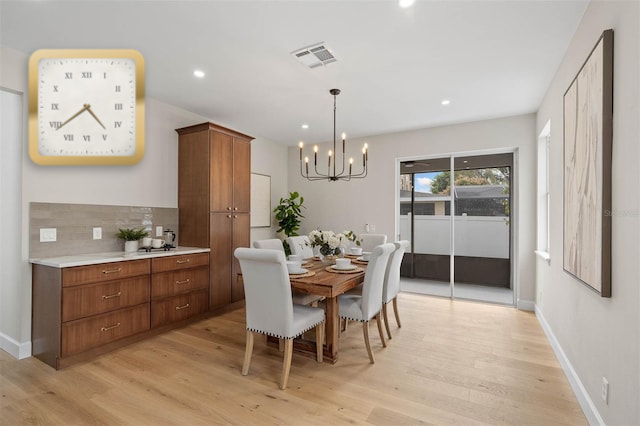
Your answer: 4,39
